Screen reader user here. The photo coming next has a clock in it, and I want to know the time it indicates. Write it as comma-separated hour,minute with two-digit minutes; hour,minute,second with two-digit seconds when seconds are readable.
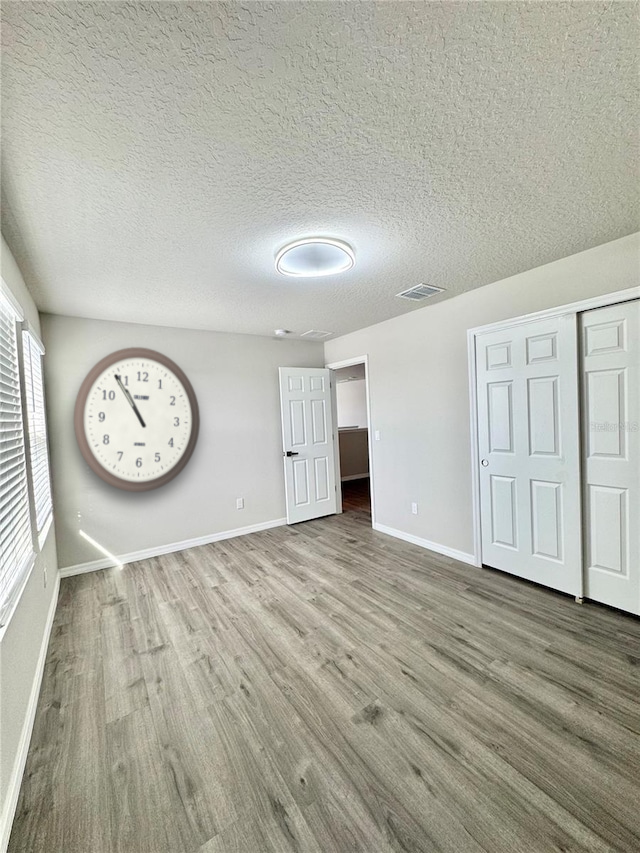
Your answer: 10,54
